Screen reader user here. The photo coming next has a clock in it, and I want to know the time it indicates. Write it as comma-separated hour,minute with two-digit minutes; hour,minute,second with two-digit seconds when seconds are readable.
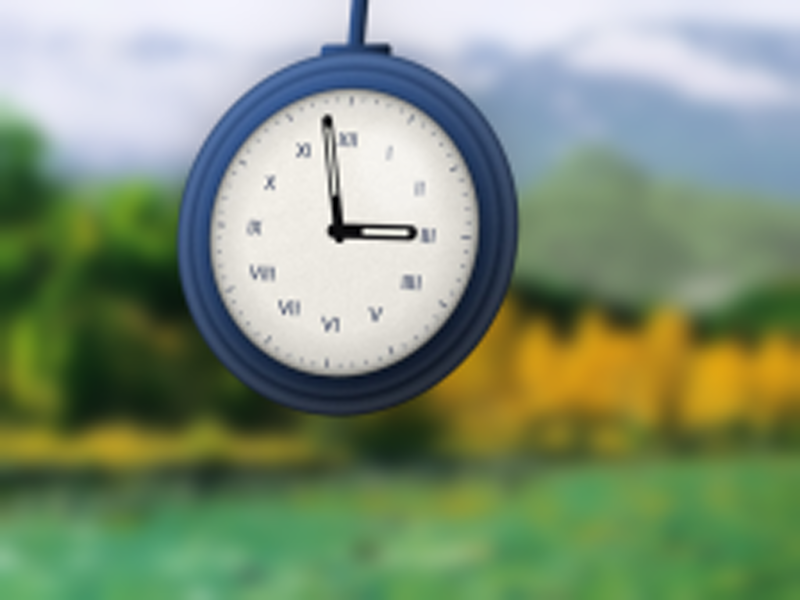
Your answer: 2,58
